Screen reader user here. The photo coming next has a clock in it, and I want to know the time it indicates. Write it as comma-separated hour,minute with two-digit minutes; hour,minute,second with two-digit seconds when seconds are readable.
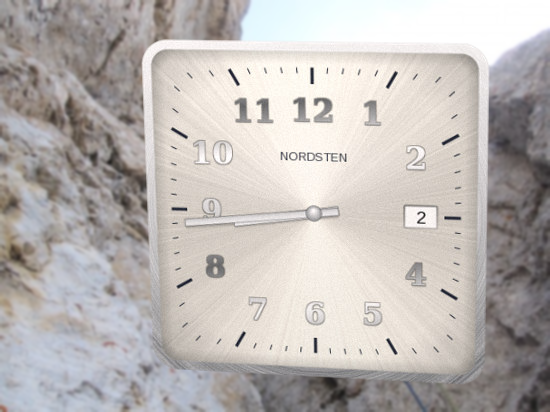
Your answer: 8,44
